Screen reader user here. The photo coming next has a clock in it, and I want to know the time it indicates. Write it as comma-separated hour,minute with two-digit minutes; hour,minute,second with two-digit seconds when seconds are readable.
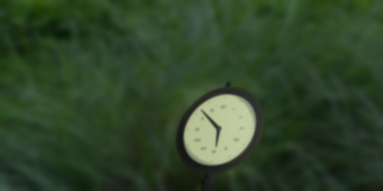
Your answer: 5,52
